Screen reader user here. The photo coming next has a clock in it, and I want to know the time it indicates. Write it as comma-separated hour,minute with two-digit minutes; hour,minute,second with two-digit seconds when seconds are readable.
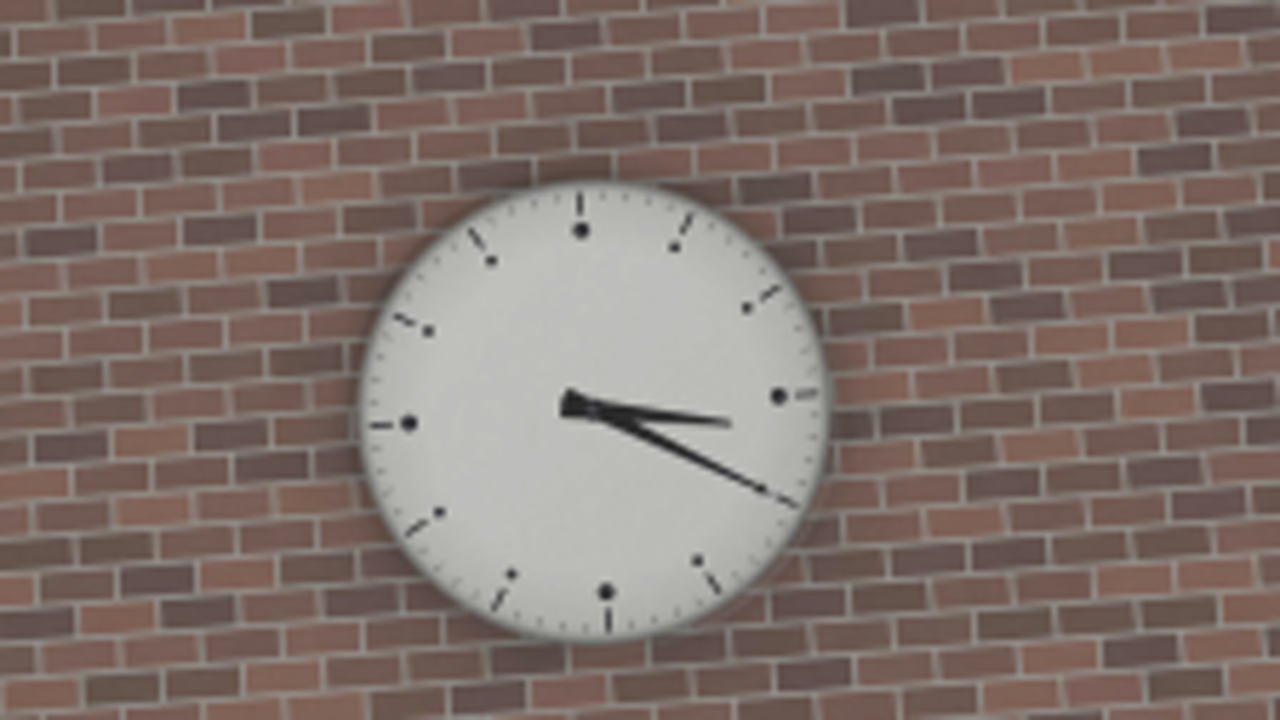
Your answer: 3,20
